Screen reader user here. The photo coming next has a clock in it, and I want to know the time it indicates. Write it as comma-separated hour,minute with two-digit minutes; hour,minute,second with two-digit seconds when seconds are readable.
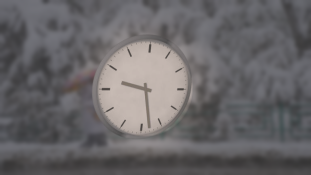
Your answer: 9,28
